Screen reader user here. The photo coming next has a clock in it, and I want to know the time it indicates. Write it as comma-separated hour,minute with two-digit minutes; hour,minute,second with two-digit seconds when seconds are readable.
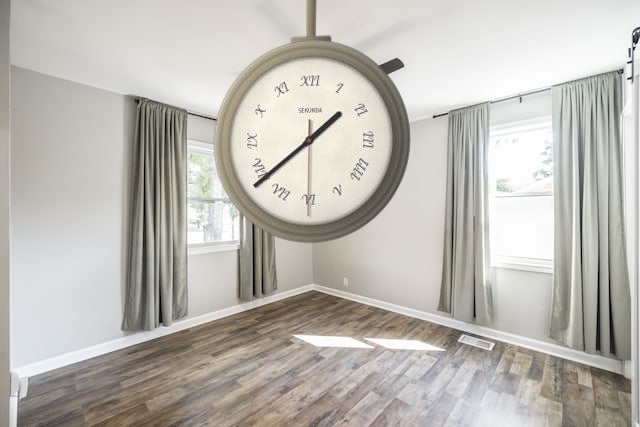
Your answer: 1,38,30
